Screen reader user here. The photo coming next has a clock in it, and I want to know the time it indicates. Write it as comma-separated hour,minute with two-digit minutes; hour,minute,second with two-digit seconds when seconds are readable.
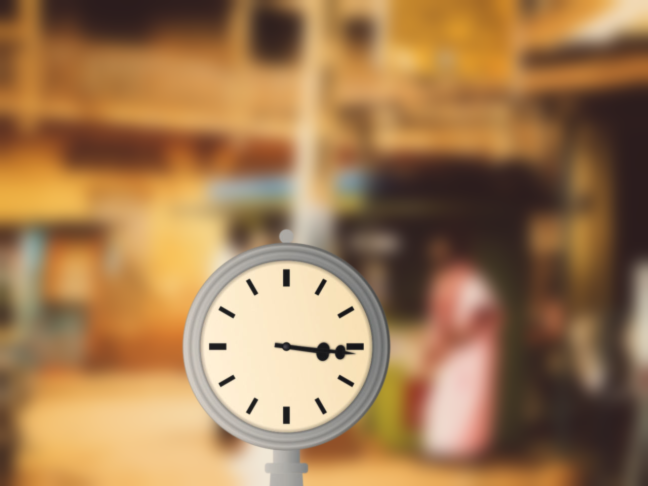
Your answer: 3,16
